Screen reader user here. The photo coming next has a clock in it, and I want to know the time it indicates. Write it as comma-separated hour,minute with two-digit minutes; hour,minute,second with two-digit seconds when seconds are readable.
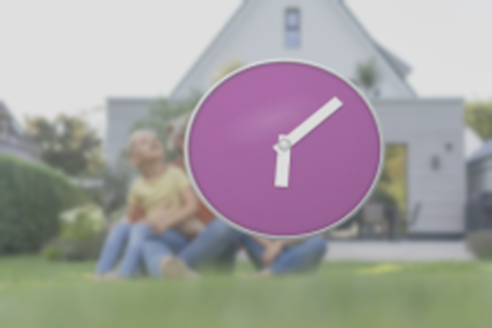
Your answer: 6,08
